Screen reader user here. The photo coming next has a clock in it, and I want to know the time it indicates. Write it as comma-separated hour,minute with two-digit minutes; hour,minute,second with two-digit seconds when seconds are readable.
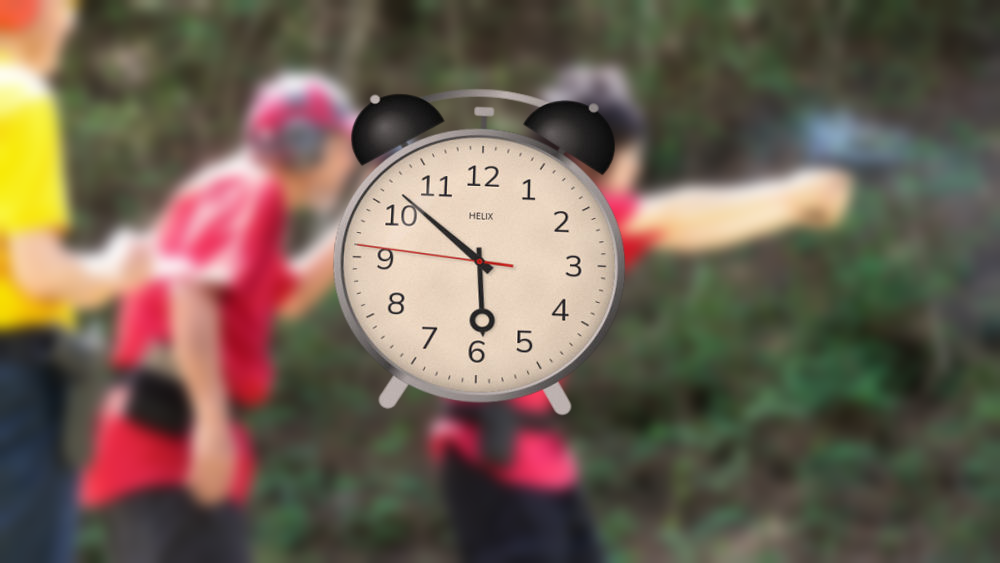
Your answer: 5,51,46
